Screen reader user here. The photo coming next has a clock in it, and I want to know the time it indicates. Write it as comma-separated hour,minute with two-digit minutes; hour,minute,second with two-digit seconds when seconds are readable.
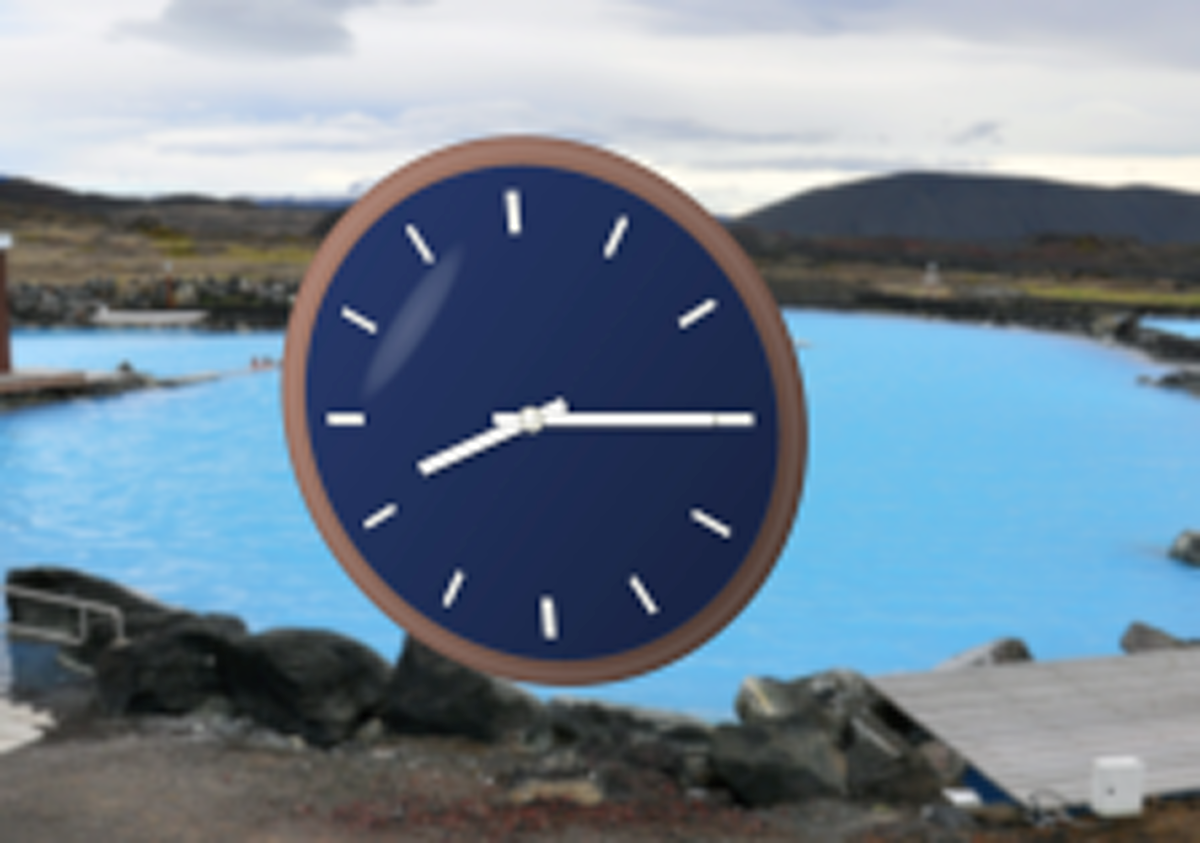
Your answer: 8,15
